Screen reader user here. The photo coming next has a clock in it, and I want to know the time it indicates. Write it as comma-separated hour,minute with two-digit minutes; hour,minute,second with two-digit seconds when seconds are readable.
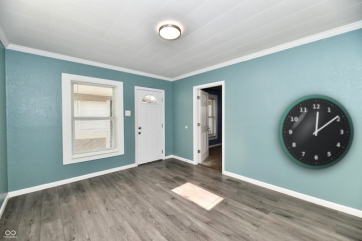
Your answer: 12,09
